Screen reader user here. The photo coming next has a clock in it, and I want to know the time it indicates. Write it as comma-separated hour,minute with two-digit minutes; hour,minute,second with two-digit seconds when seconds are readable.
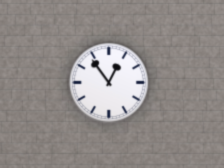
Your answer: 12,54
